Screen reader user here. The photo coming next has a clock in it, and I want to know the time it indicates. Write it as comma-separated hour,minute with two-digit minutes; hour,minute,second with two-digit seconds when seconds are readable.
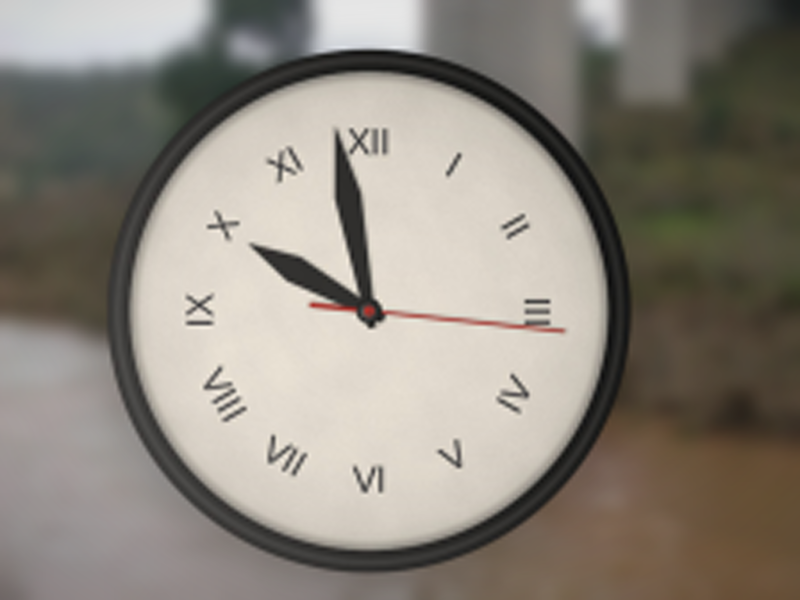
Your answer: 9,58,16
